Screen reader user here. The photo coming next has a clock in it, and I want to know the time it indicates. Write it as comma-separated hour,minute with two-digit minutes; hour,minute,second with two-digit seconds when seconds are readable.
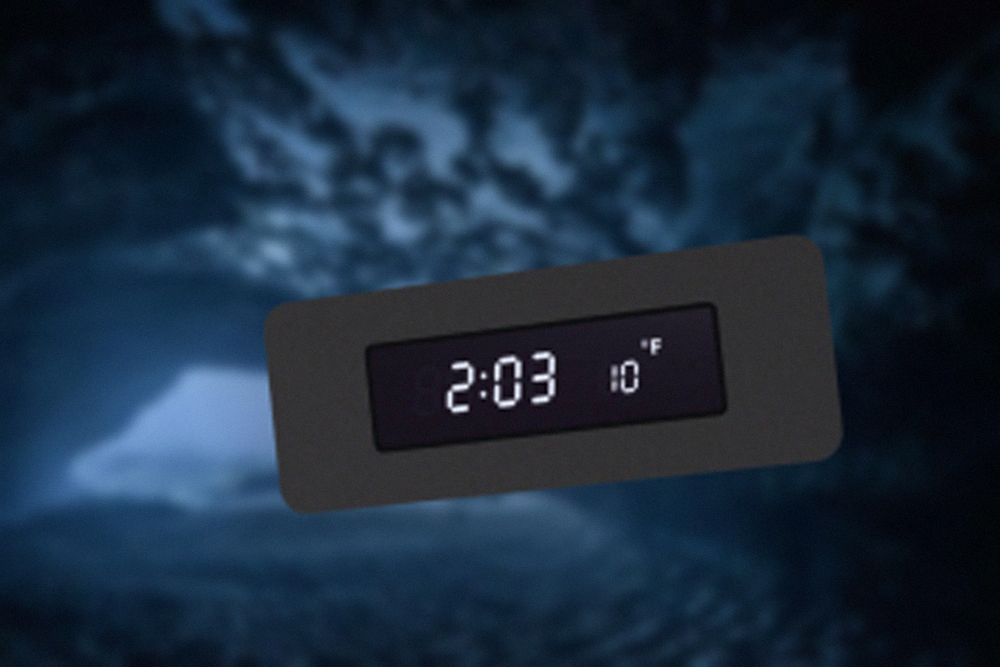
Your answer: 2,03
